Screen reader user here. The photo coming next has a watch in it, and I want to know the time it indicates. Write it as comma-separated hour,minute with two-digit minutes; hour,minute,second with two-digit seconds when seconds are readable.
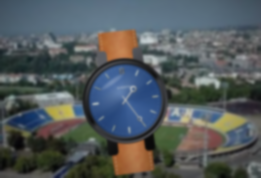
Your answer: 1,25
